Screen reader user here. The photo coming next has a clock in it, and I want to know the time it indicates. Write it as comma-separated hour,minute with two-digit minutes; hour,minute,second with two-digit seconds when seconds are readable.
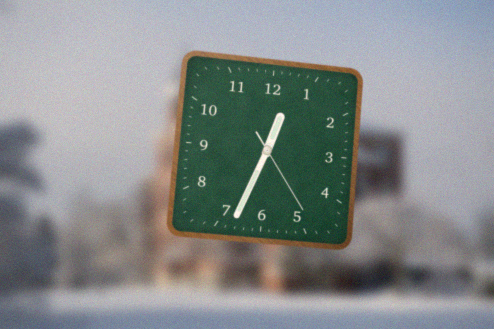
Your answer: 12,33,24
